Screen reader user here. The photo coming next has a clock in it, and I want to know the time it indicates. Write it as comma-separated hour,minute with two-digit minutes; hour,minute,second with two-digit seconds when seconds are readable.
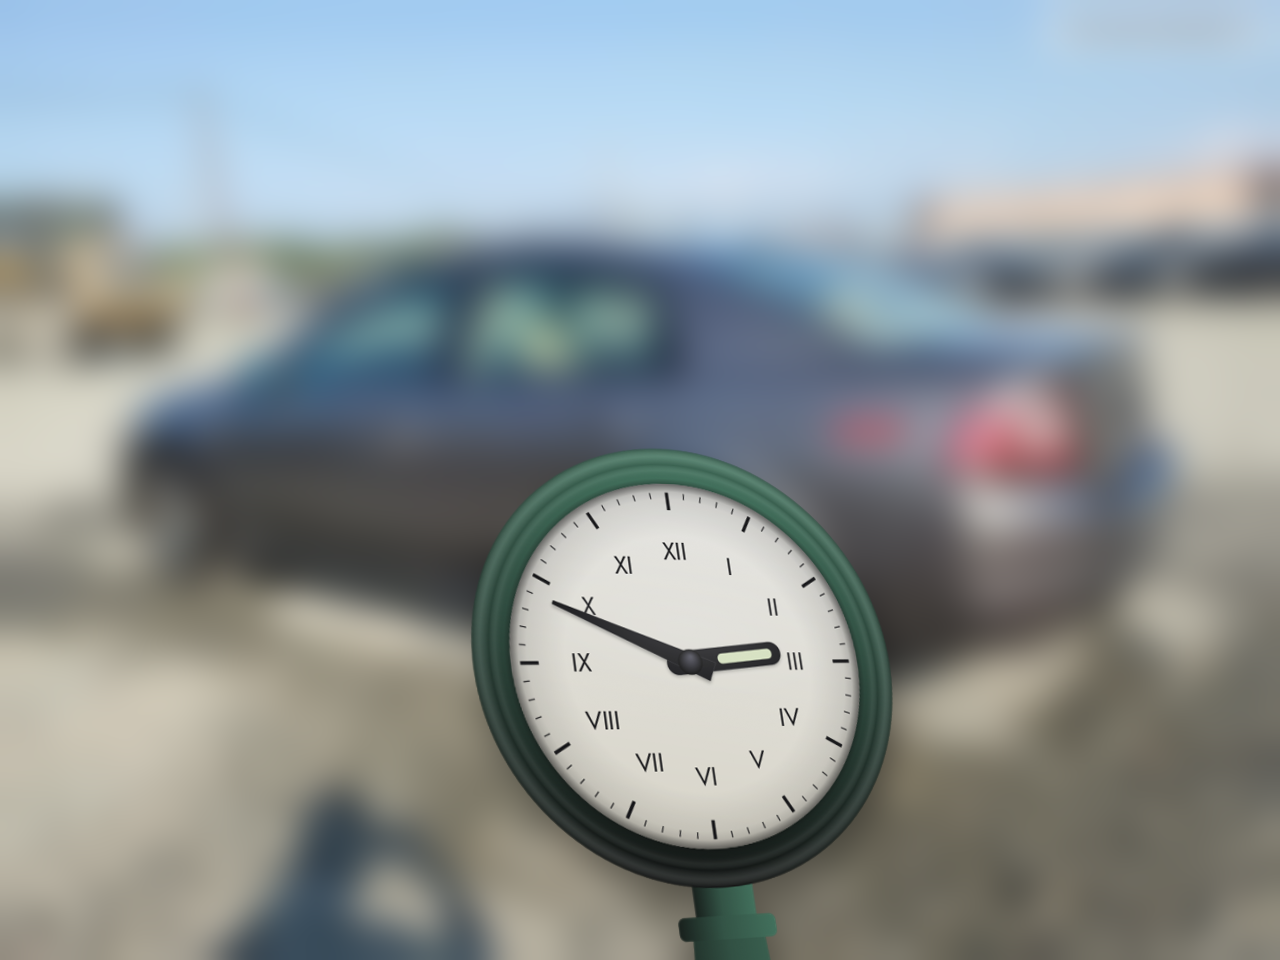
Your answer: 2,49
